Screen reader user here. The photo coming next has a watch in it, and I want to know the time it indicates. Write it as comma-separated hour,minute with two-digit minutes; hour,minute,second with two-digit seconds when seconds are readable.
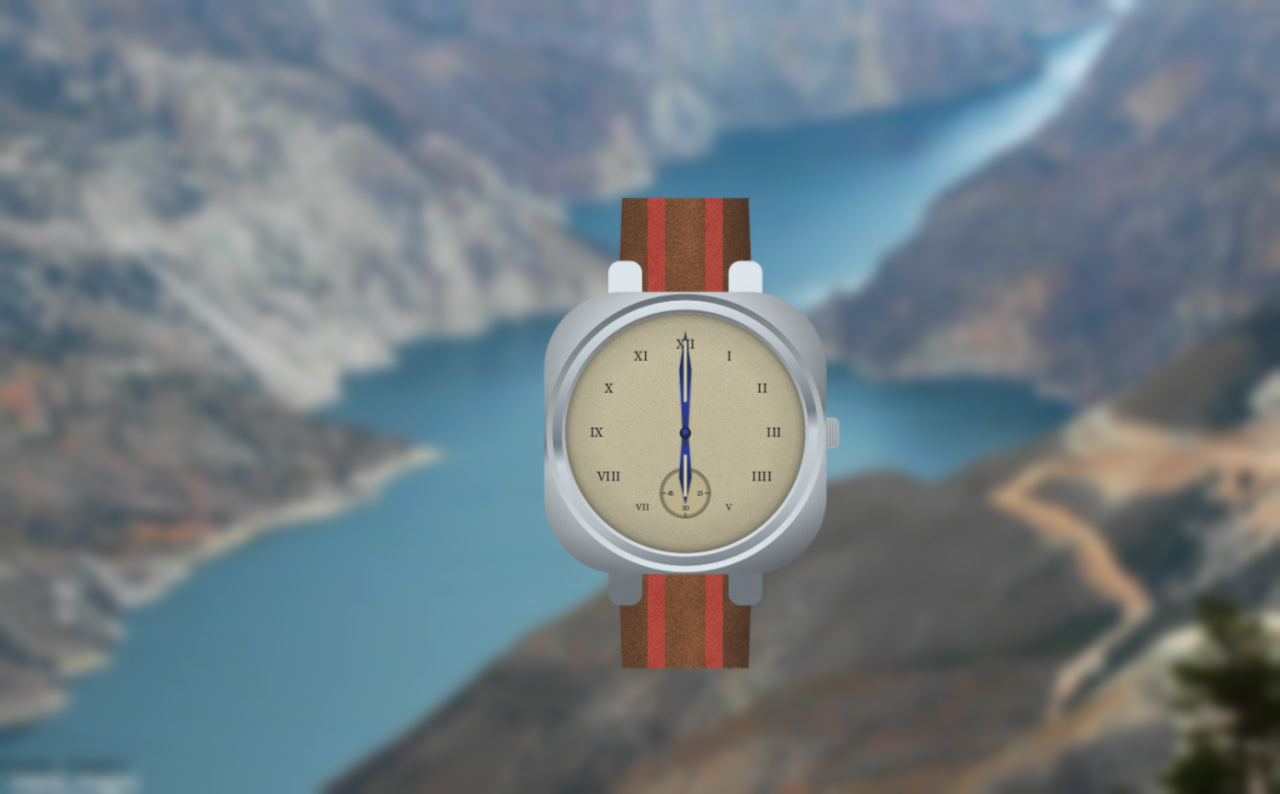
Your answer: 6,00
